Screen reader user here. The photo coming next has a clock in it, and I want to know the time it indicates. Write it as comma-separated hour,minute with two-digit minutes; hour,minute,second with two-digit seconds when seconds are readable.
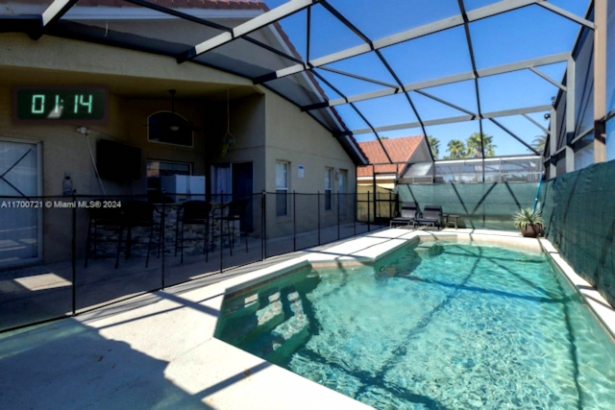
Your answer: 1,14
